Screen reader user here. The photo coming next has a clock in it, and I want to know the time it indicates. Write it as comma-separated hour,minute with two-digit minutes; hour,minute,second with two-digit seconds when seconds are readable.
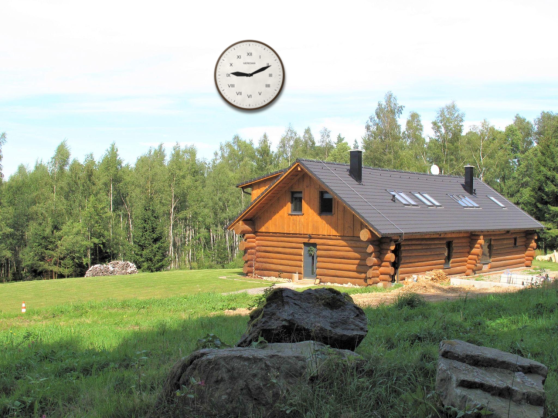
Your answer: 9,11
